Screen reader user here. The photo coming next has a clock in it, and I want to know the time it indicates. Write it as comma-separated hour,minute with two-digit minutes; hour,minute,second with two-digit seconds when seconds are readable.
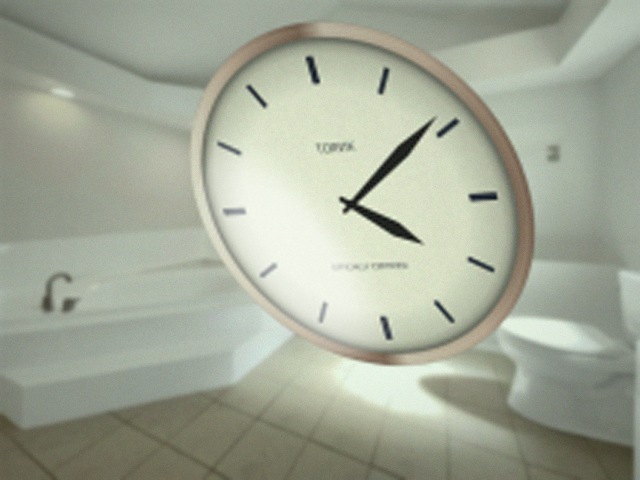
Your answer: 4,09
